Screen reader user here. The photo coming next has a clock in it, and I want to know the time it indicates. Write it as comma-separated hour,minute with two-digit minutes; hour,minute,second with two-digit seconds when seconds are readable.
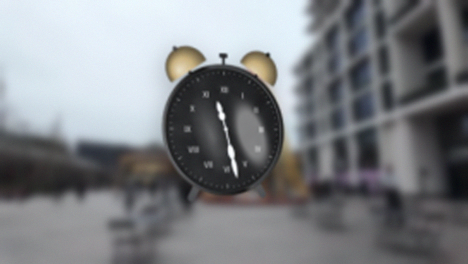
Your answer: 11,28
